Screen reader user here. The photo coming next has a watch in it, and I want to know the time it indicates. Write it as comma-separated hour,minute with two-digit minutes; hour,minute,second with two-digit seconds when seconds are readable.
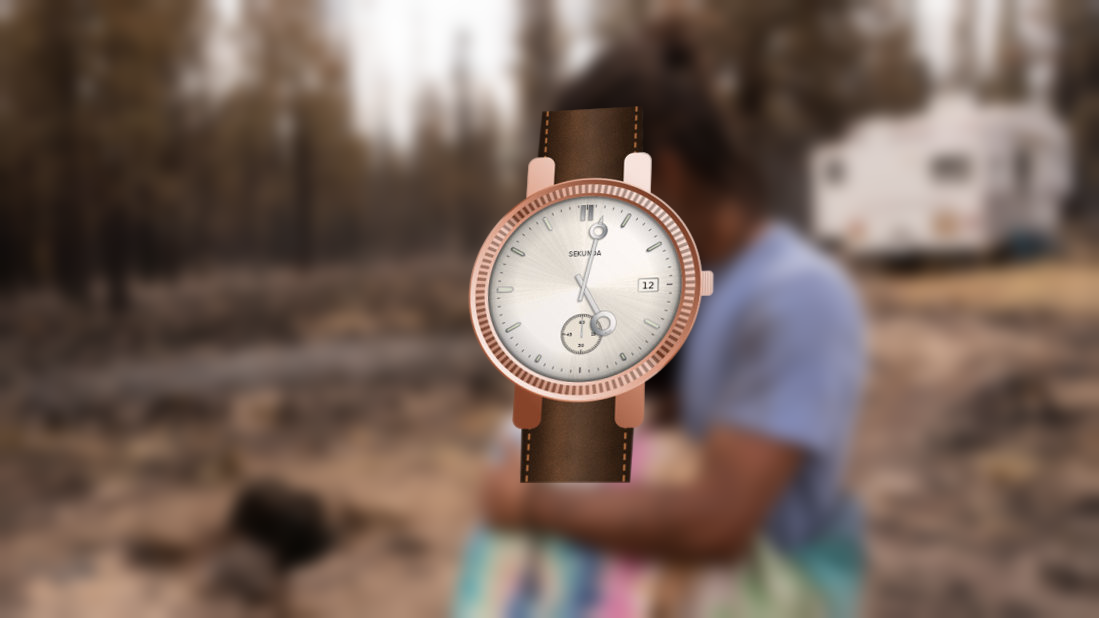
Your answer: 5,02
